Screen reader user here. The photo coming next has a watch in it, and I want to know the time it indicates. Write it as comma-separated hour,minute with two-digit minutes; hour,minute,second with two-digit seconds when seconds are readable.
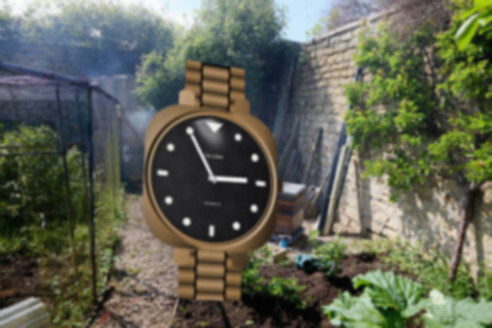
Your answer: 2,55
